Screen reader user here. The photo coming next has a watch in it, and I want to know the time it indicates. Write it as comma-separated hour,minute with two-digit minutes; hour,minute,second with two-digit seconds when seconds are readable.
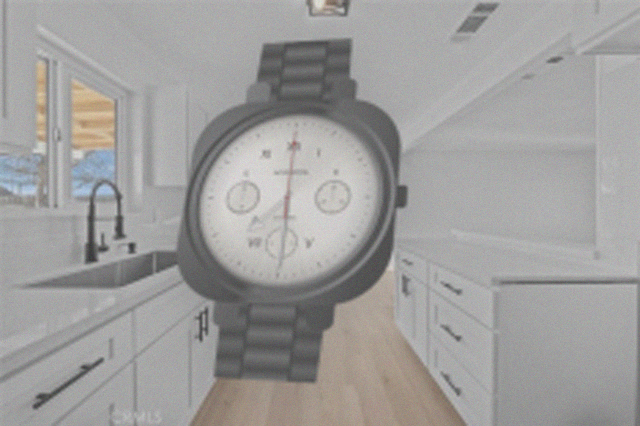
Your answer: 7,30
